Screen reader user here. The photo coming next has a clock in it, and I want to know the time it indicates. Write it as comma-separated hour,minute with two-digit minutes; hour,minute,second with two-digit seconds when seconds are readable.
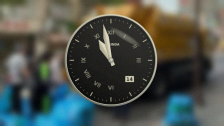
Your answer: 10,58
